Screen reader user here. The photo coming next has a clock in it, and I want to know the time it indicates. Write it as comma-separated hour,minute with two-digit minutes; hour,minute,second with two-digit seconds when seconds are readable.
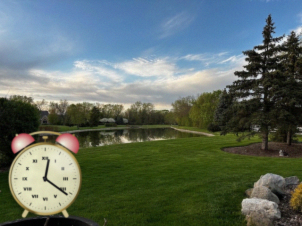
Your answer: 12,21
